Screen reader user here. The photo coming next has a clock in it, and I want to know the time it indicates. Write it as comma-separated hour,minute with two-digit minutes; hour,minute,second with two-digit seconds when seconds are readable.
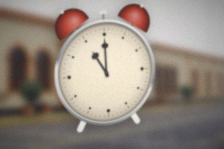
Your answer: 11,00
